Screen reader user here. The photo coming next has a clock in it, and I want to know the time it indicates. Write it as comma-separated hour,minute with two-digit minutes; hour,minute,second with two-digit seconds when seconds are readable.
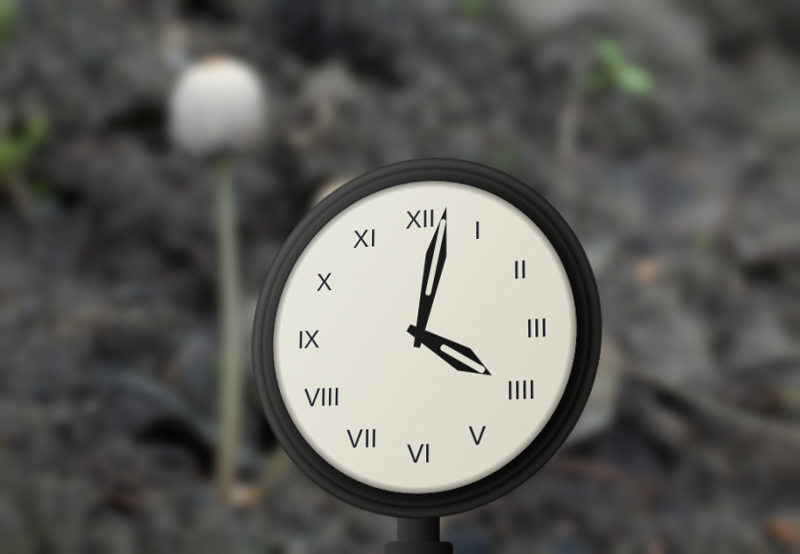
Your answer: 4,02
